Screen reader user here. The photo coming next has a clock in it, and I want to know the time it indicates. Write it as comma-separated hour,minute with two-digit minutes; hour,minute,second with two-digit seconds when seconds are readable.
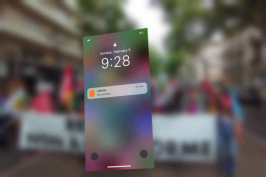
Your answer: 9,28
